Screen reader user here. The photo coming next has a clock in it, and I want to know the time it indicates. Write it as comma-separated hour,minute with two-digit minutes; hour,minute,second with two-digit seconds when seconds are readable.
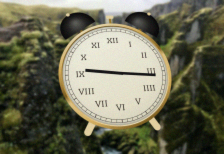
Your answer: 9,16
